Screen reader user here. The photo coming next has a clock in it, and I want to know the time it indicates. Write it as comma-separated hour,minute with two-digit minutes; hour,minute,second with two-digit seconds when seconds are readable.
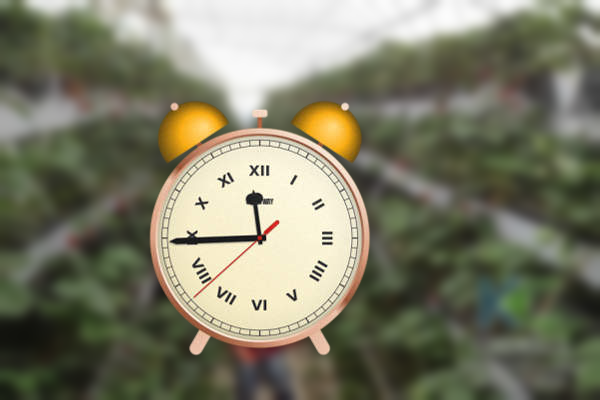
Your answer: 11,44,38
